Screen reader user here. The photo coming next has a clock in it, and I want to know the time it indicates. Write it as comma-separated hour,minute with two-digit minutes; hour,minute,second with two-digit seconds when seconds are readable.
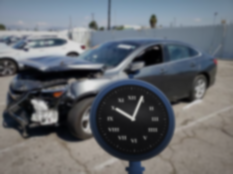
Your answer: 10,04
